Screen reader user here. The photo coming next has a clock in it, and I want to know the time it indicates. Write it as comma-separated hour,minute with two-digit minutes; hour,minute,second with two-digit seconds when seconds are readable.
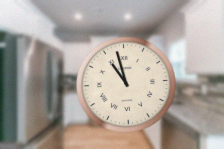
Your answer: 10,58
